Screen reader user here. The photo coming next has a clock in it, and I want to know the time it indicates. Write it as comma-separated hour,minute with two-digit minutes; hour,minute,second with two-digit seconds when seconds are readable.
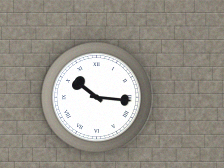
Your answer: 10,16
